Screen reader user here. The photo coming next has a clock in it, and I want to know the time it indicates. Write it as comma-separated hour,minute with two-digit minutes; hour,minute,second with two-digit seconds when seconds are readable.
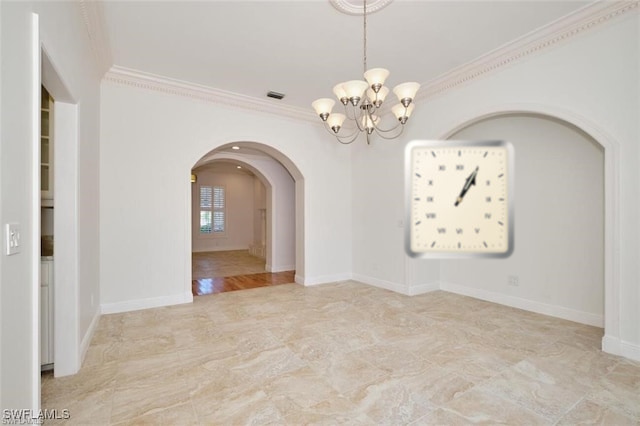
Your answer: 1,05
